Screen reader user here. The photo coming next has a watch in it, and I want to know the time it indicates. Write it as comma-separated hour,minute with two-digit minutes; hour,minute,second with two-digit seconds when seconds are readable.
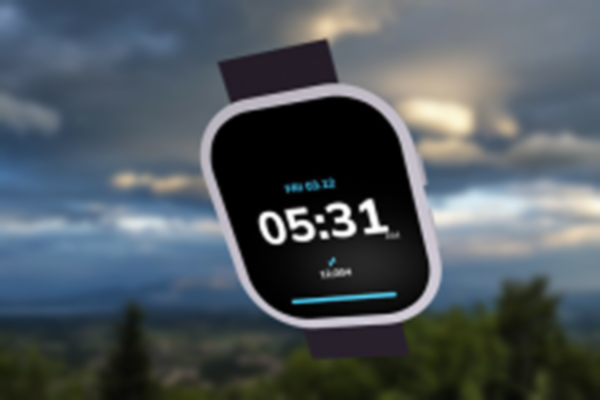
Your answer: 5,31
